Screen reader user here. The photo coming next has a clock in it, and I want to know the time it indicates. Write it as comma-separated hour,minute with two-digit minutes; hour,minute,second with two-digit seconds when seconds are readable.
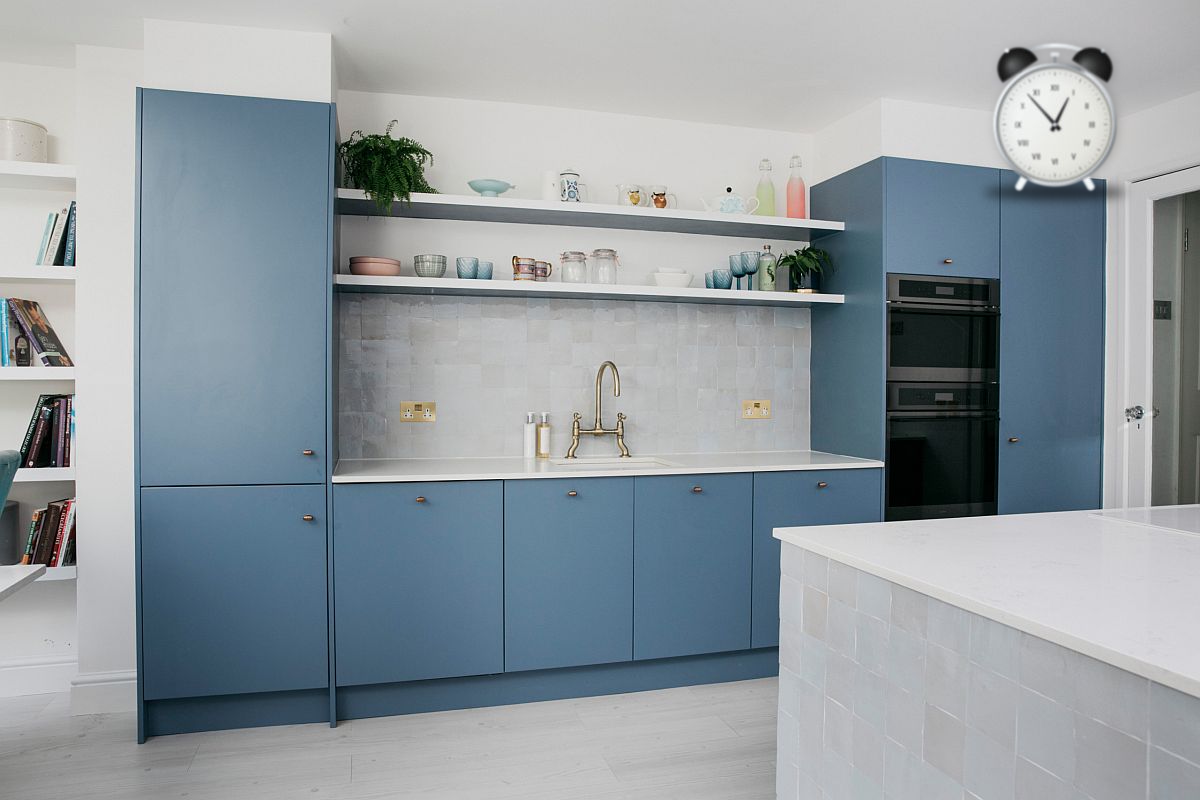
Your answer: 12,53
